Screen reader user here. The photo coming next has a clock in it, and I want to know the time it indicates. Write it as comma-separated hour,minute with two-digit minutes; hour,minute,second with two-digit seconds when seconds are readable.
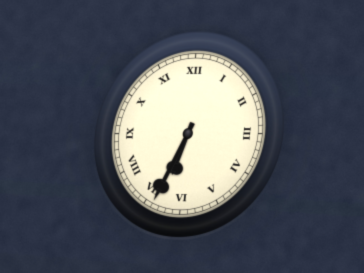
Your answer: 6,34
